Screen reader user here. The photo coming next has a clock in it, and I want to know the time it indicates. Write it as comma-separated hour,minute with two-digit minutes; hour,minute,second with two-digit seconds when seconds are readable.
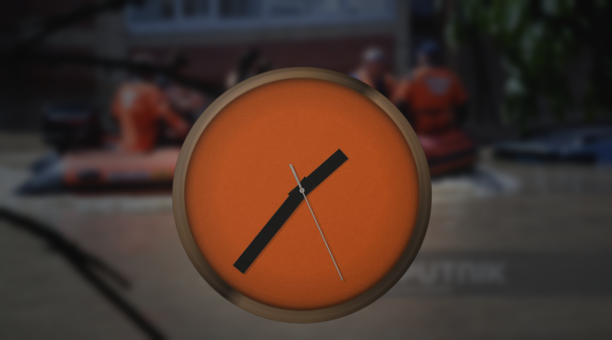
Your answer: 1,36,26
